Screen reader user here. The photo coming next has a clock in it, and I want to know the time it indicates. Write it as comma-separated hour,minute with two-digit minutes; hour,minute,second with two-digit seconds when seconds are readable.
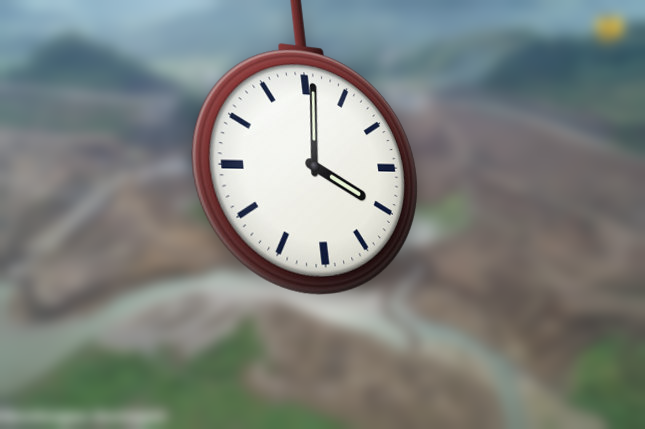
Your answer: 4,01
